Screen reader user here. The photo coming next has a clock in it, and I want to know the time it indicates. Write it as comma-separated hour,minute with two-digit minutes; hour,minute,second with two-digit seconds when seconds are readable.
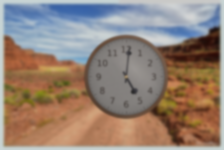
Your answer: 5,01
